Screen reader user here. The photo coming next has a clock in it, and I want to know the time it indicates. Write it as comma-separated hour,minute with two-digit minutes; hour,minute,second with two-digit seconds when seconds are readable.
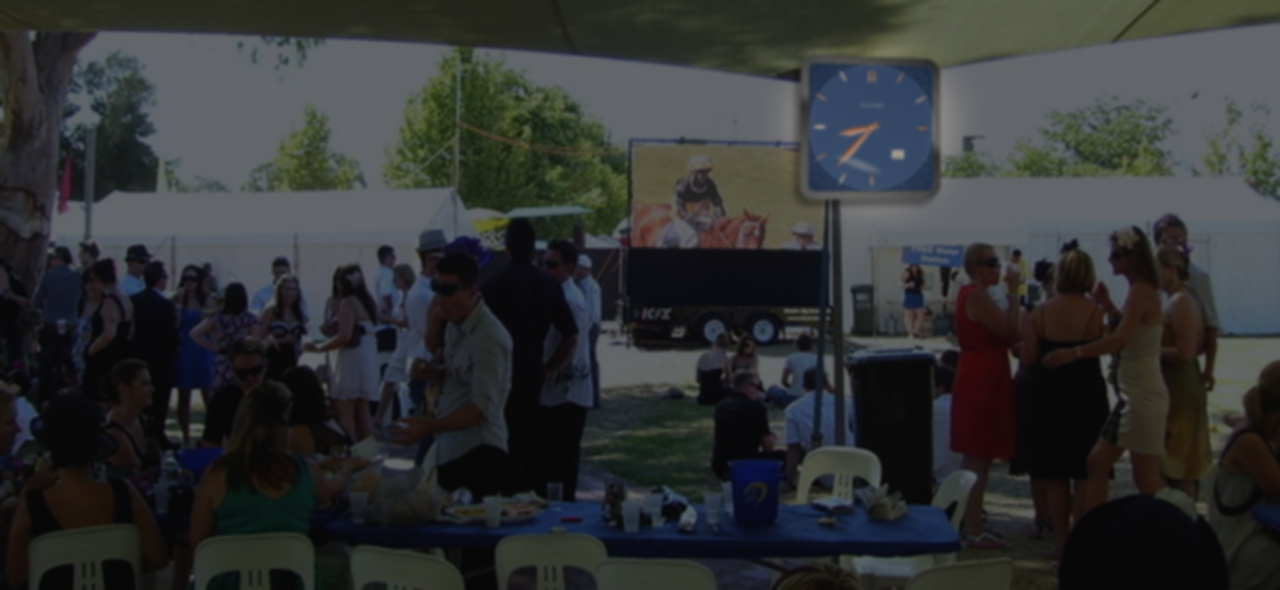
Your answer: 8,37
